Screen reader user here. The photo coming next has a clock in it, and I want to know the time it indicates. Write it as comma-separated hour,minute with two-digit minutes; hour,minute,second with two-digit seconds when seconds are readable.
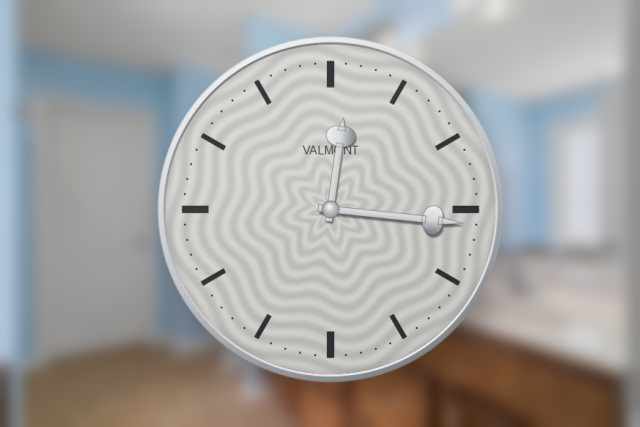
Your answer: 12,16
